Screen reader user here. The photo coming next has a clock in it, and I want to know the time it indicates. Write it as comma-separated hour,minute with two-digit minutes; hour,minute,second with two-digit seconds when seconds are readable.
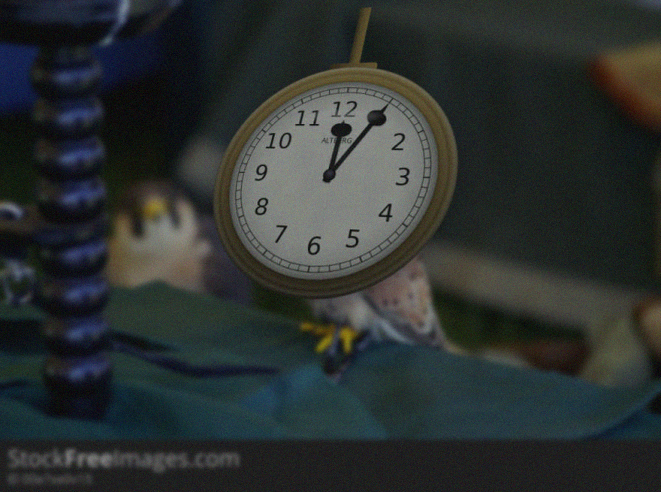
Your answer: 12,05
